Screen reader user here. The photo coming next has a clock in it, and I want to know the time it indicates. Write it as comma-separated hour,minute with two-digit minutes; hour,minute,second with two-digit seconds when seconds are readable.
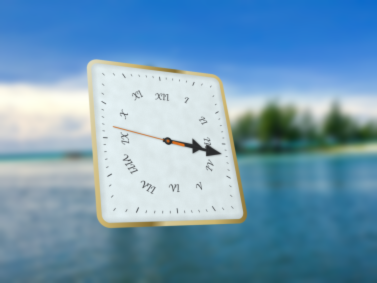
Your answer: 3,16,47
